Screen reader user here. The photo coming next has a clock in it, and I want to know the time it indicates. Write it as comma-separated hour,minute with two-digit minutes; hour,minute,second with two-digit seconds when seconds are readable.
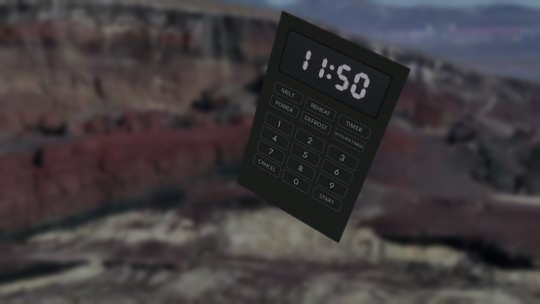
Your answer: 11,50
